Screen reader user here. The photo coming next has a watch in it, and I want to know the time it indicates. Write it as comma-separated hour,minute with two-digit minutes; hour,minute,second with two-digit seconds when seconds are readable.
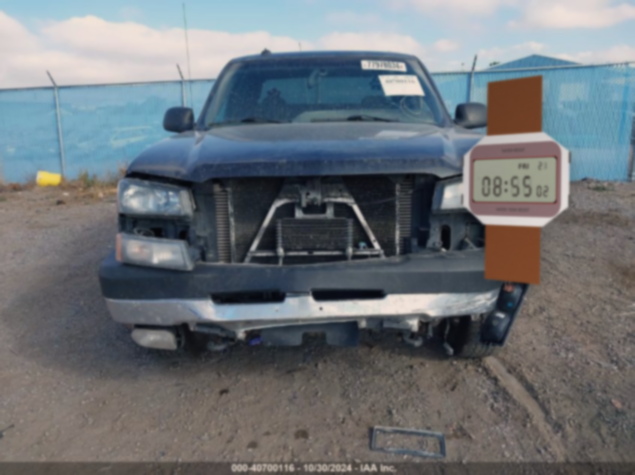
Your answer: 8,55
